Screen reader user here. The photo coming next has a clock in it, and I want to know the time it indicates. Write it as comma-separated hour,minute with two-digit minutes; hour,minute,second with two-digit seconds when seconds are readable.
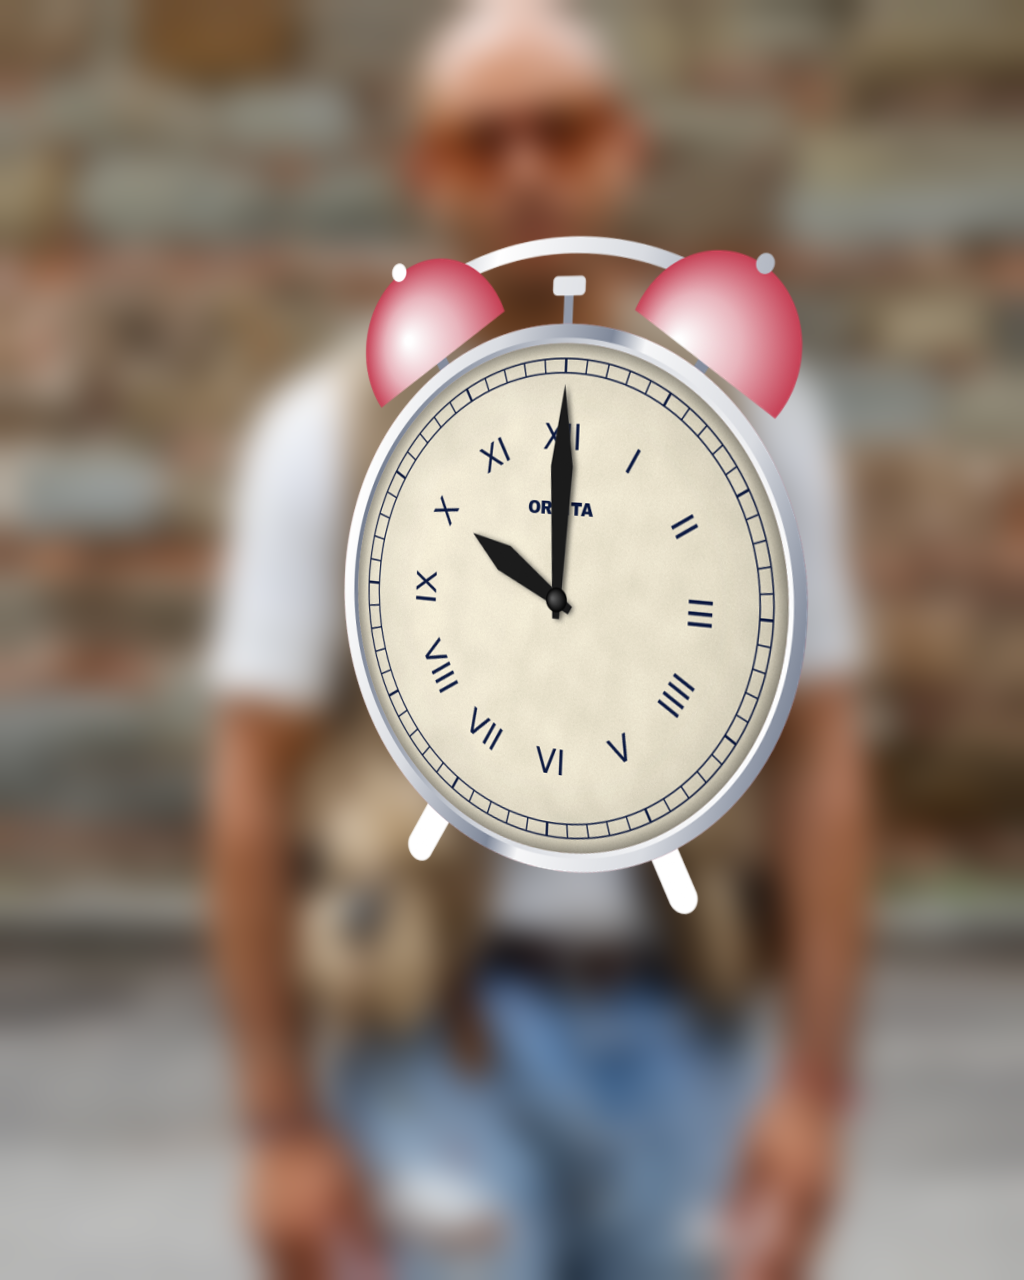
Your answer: 10,00
